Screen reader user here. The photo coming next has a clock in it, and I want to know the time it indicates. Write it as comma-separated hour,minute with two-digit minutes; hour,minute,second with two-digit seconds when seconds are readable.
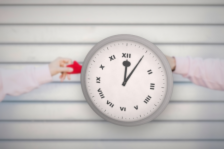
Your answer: 12,05
